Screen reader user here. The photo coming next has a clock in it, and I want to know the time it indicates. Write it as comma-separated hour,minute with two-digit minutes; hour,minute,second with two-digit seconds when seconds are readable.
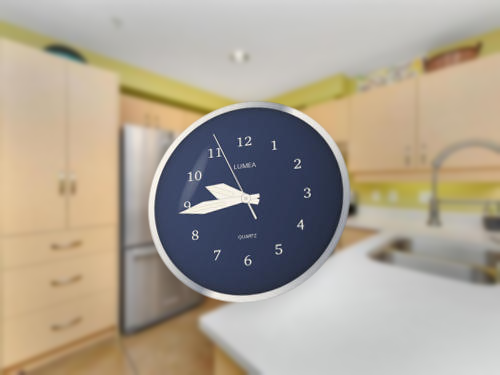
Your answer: 9,43,56
